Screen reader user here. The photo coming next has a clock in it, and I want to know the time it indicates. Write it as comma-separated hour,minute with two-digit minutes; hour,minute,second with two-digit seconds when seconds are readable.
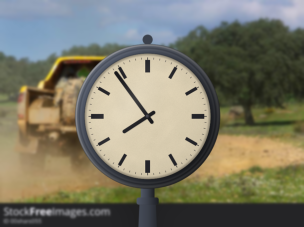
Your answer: 7,54
